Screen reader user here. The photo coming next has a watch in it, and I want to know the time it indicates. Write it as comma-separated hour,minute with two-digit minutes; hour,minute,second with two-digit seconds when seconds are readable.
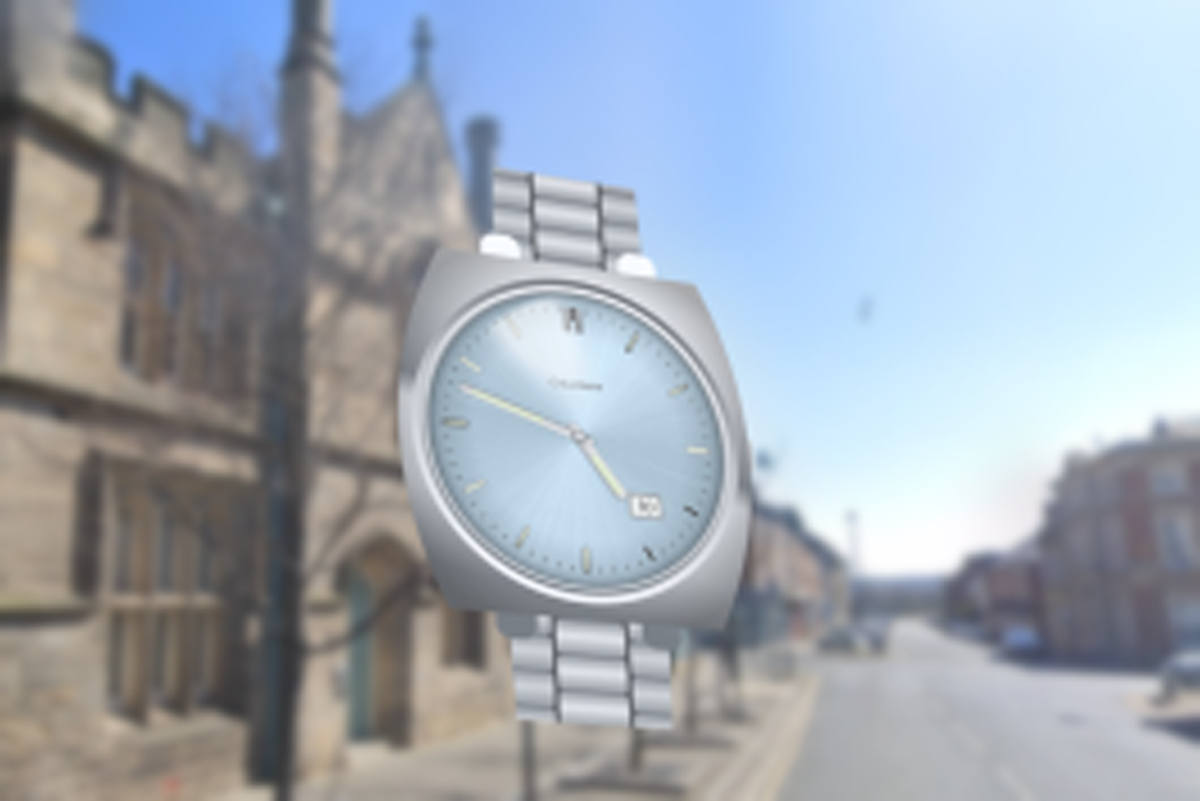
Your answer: 4,48
